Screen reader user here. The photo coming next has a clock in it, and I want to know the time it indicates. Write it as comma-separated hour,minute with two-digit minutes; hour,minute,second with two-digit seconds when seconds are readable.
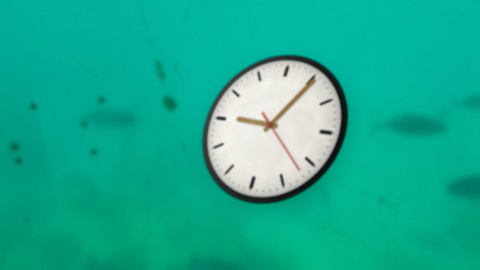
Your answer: 9,05,22
